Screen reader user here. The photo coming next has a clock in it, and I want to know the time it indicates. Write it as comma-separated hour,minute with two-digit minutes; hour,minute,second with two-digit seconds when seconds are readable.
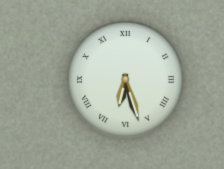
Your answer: 6,27
